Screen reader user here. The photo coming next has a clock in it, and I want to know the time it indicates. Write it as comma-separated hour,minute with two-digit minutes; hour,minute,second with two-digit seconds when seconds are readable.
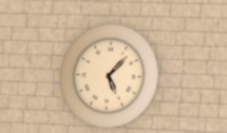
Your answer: 5,07
